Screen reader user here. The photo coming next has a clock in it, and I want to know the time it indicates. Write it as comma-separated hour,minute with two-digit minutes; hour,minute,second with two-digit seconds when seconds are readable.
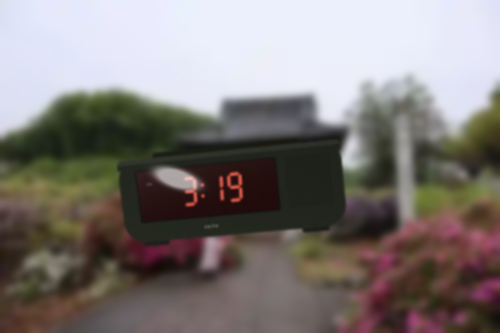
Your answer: 3,19
